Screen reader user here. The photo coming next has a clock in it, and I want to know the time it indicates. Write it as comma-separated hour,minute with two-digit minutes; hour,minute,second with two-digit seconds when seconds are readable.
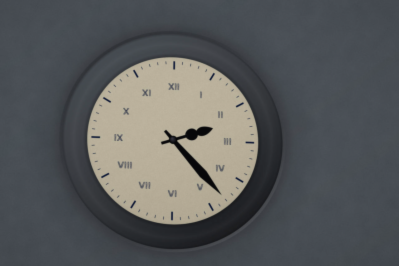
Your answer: 2,23
